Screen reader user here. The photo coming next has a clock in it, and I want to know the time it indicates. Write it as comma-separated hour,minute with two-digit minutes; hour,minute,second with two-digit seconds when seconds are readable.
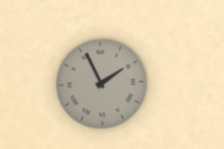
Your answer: 1,56
